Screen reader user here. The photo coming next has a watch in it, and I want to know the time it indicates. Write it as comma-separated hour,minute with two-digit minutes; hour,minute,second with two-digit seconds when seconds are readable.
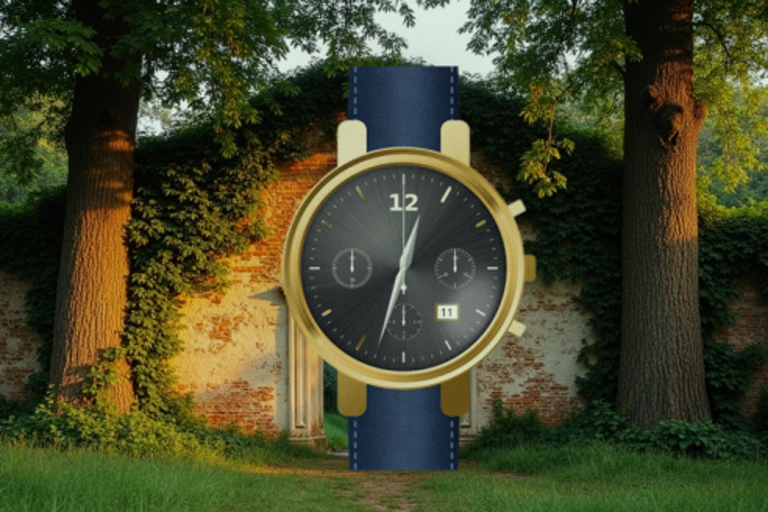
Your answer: 12,33
